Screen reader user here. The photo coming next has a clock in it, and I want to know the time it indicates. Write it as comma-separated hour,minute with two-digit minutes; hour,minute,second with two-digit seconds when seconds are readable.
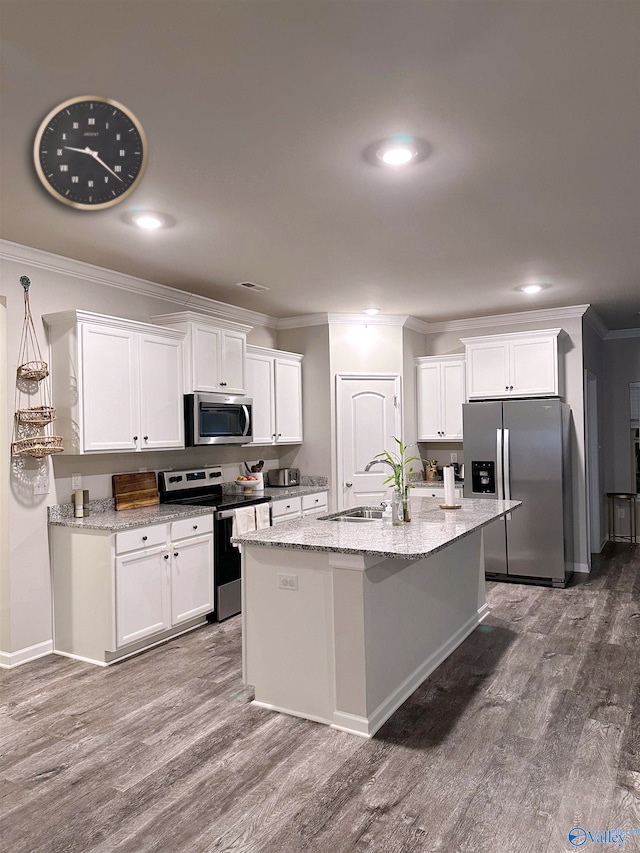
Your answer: 9,22
